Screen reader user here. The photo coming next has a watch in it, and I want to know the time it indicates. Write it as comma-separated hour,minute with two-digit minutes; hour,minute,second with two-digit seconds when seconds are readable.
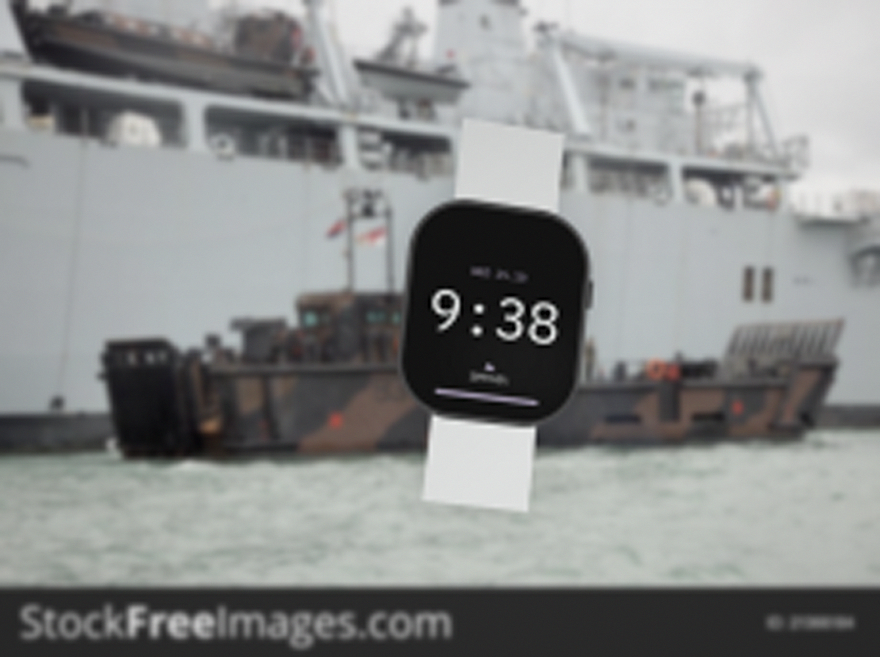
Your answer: 9,38
